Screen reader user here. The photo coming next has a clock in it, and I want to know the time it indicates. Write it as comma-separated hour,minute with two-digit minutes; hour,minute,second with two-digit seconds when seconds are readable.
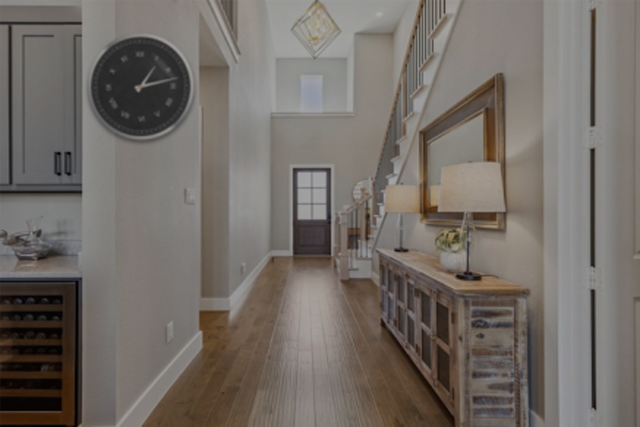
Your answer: 1,13
